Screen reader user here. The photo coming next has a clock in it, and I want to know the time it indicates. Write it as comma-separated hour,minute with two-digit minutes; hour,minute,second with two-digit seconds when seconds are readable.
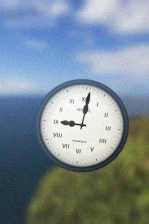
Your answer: 9,01
